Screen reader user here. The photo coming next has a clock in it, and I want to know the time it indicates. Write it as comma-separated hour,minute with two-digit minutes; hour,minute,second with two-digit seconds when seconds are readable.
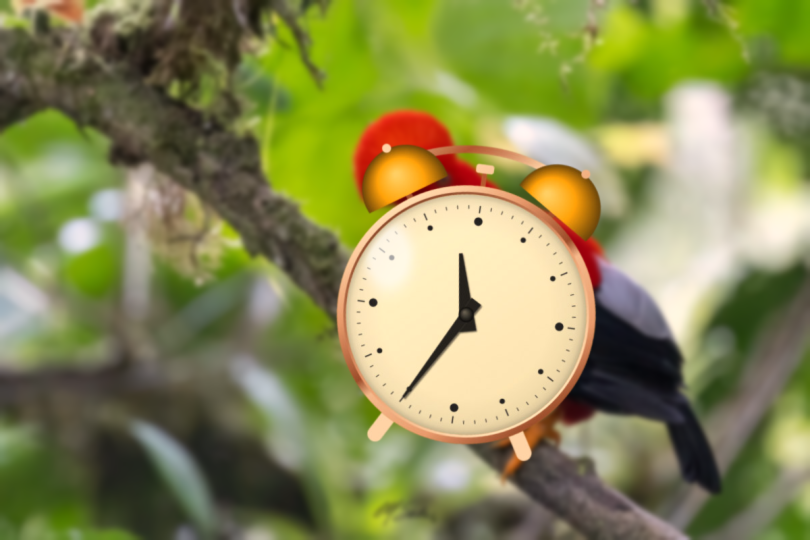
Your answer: 11,35
